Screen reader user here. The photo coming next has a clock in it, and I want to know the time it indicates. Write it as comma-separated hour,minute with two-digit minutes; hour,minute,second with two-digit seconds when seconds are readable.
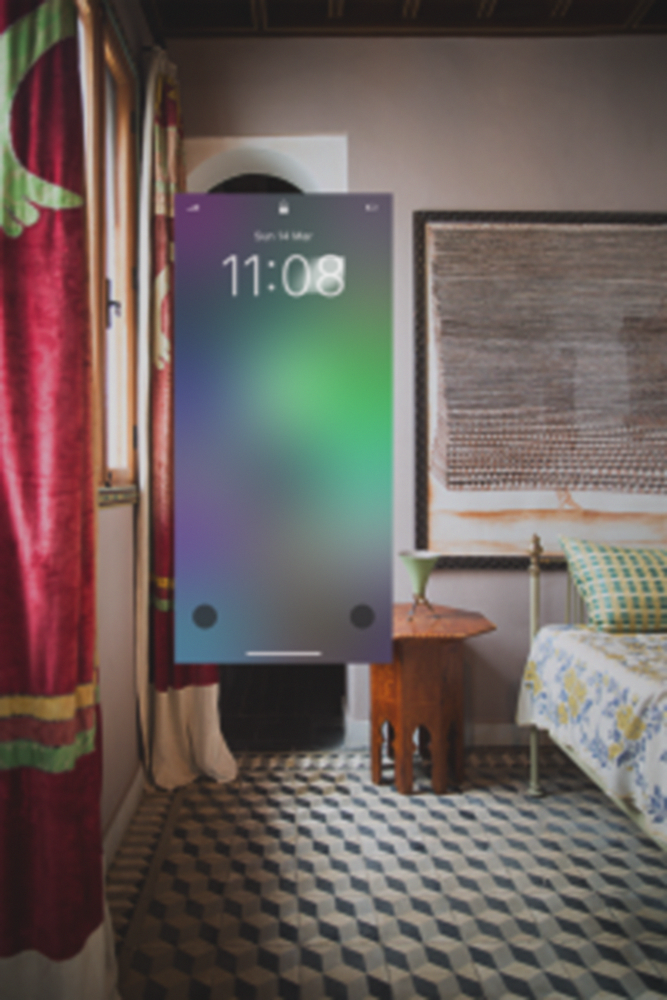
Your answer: 11,08
